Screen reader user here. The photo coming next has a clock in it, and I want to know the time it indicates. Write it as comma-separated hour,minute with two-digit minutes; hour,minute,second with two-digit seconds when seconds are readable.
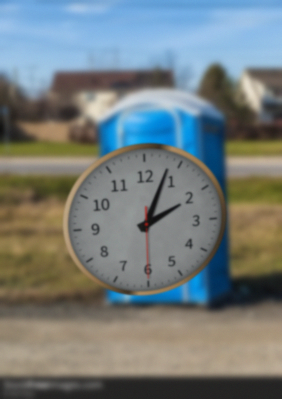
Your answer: 2,03,30
